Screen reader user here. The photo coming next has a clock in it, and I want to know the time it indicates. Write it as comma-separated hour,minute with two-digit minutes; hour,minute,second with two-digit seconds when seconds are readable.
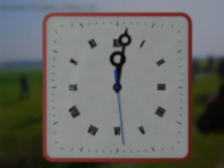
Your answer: 12,01,29
